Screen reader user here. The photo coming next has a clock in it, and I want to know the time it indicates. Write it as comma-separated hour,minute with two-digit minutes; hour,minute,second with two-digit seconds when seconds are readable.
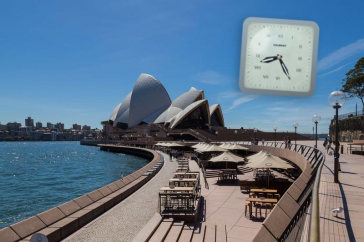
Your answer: 8,25
